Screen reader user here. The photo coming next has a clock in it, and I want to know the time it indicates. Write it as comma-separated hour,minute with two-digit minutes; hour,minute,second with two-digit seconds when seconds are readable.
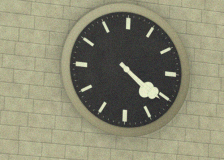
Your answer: 4,21
